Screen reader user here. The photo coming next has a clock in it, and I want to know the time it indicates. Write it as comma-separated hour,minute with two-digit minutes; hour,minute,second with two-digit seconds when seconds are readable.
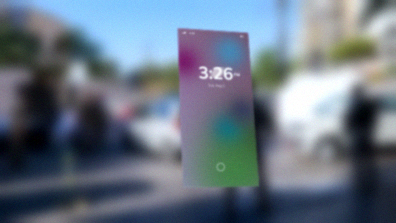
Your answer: 3,26
